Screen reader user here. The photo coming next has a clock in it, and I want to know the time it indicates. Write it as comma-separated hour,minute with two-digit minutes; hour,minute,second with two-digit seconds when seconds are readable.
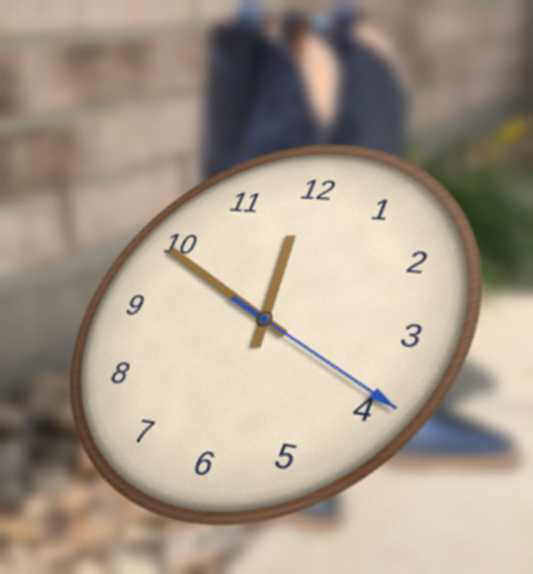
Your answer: 11,49,19
